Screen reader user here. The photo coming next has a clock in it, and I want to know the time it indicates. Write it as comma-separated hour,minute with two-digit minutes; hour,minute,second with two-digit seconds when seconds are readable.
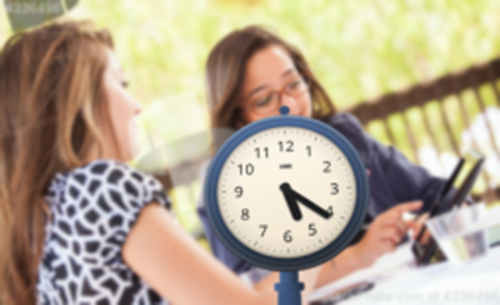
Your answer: 5,21
